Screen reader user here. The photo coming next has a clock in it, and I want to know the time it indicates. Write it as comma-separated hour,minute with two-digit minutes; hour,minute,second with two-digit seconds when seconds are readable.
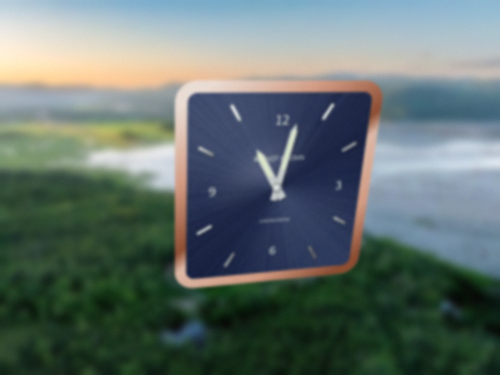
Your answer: 11,02
